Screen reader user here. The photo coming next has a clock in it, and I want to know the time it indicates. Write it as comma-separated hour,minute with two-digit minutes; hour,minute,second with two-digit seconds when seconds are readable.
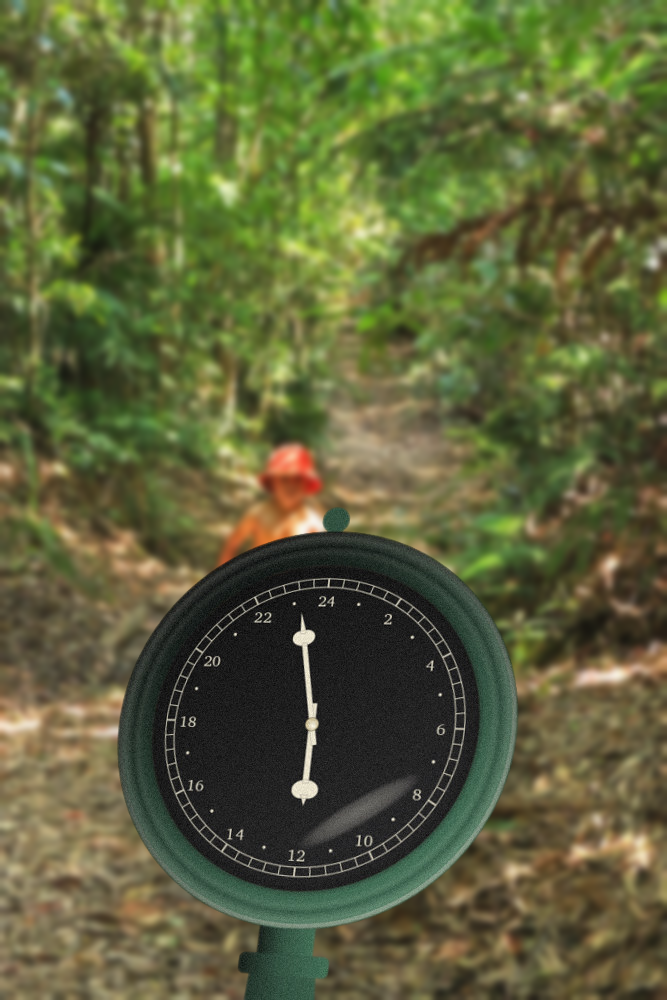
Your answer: 11,58
